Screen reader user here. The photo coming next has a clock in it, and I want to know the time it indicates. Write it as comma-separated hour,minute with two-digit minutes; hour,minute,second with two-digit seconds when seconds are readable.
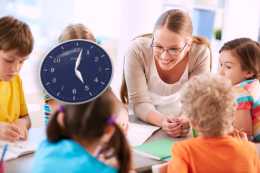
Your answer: 5,02
